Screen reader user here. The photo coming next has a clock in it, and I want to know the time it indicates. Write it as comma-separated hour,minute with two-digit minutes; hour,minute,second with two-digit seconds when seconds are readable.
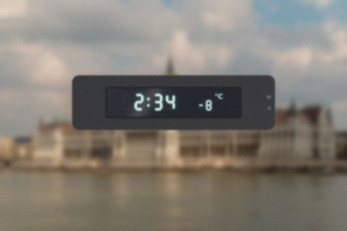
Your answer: 2,34
